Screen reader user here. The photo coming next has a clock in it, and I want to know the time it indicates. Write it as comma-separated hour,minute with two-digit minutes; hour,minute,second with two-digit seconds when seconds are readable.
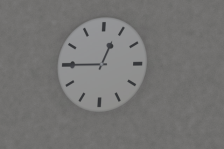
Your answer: 12,45
